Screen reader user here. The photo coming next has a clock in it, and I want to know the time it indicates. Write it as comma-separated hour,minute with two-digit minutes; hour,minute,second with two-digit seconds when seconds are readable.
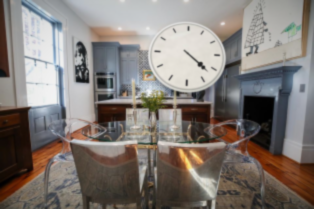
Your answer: 4,22
